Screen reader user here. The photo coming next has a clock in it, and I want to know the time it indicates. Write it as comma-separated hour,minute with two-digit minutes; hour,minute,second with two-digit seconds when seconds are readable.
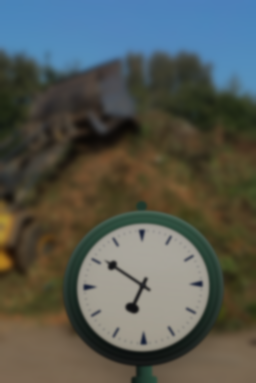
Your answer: 6,51
